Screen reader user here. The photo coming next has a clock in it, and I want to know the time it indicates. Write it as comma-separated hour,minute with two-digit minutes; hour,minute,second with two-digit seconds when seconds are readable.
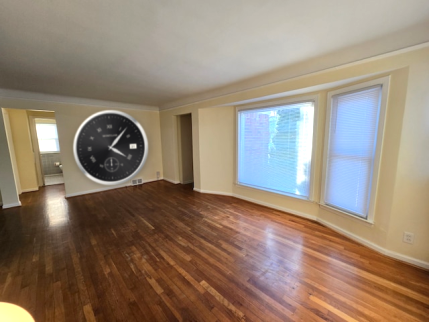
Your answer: 4,07
